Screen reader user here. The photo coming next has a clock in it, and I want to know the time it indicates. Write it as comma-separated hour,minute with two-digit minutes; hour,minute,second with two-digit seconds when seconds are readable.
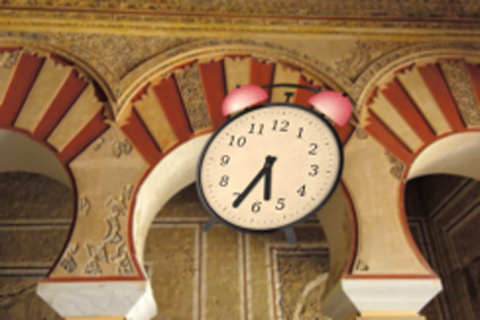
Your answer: 5,34
